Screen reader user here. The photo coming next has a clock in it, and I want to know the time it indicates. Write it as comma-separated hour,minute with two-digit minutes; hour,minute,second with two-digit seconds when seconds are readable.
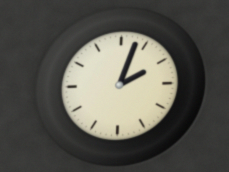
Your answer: 2,03
